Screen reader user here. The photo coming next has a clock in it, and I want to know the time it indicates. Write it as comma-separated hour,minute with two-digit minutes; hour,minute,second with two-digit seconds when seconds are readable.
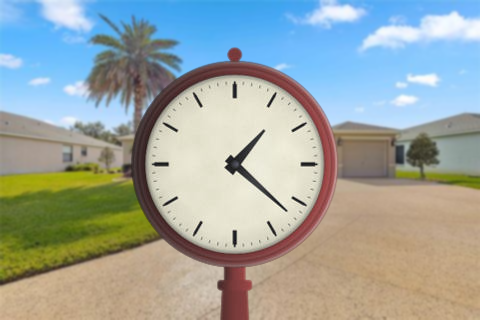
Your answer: 1,22
